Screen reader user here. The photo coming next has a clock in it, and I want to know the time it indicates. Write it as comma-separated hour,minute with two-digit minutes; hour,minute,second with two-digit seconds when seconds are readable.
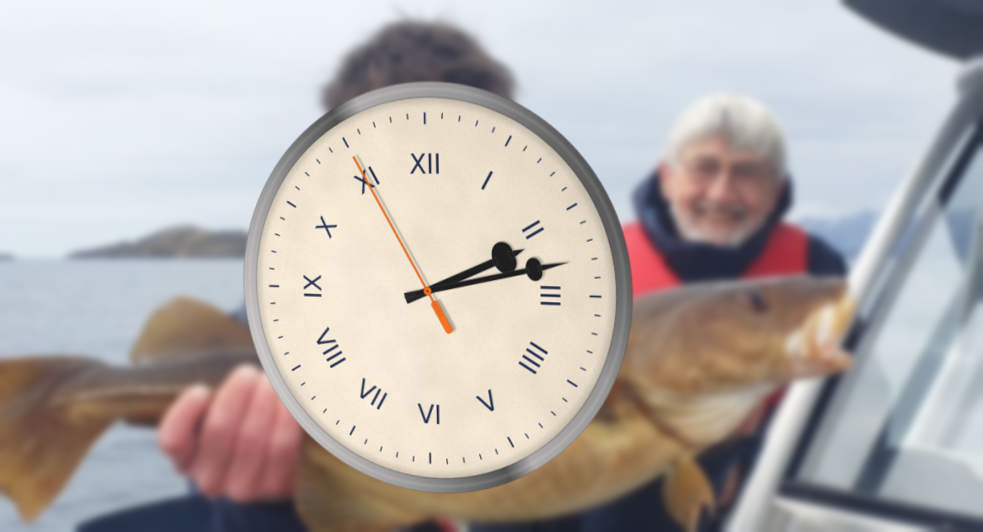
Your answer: 2,12,55
